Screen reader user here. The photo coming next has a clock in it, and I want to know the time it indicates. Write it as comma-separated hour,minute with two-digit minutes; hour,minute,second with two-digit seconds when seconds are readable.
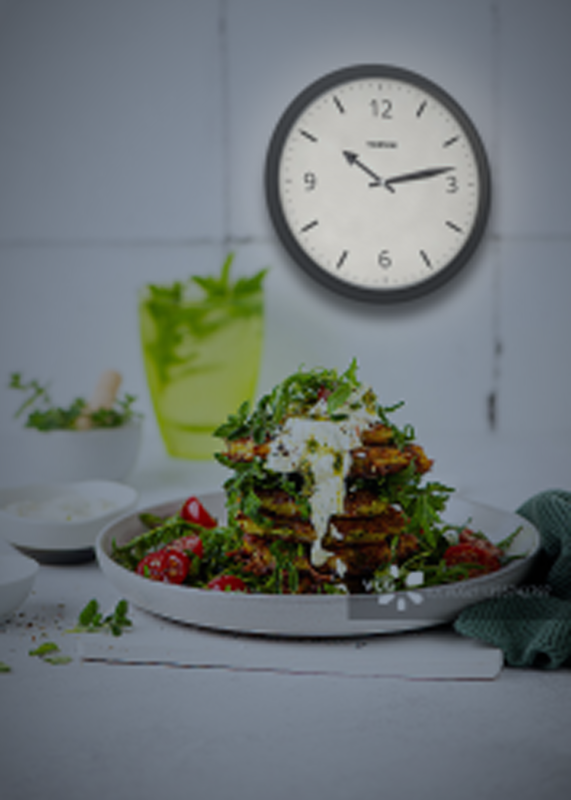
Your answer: 10,13
